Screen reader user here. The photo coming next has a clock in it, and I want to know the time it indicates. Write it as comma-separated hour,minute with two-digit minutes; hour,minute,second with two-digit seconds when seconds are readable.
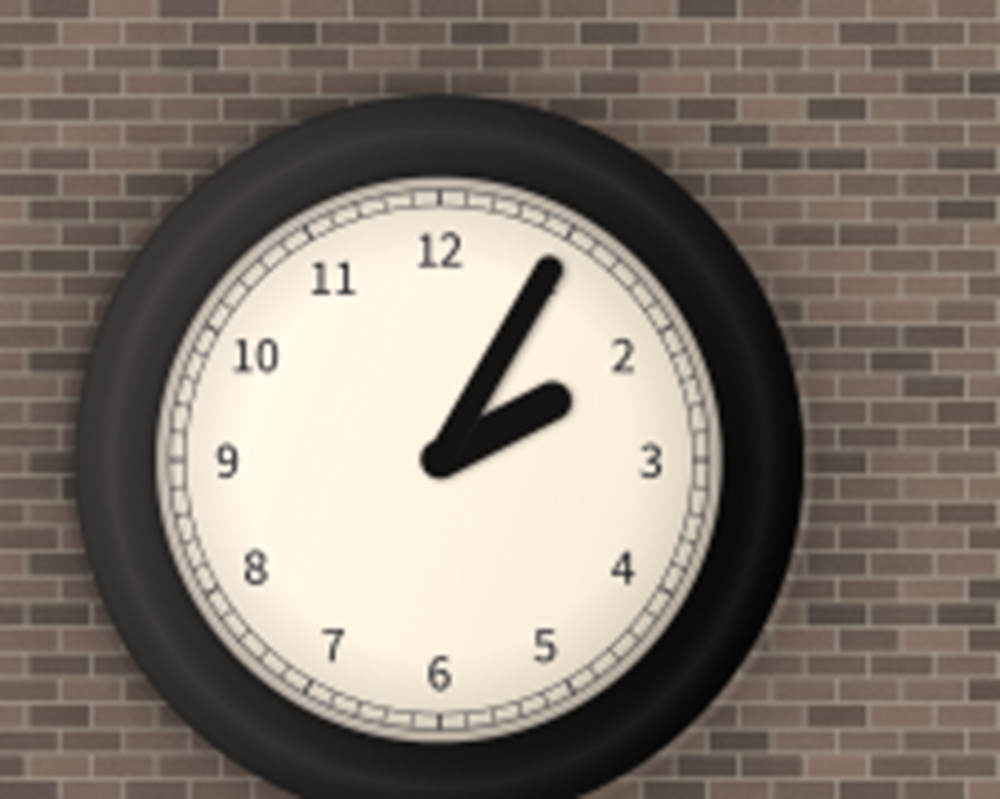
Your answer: 2,05
